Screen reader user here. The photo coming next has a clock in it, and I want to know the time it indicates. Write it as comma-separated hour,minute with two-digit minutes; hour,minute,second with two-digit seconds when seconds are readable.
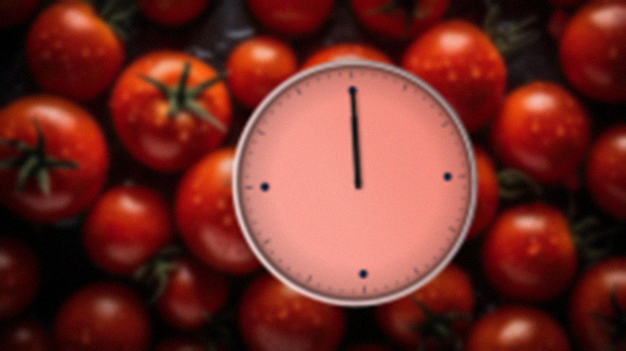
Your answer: 12,00
